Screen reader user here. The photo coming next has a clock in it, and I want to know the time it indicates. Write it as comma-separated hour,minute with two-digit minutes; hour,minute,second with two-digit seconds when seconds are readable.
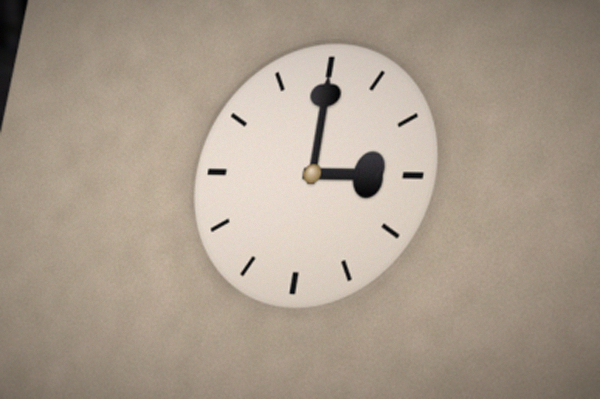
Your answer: 3,00
